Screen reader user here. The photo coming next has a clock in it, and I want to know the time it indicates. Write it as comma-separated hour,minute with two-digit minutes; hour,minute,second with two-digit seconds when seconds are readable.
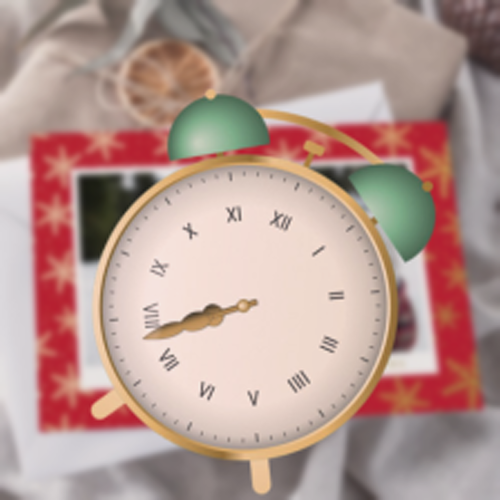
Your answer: 7,38
